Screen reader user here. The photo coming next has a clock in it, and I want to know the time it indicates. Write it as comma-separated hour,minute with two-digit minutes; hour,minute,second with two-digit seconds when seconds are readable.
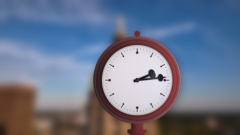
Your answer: 2,14
